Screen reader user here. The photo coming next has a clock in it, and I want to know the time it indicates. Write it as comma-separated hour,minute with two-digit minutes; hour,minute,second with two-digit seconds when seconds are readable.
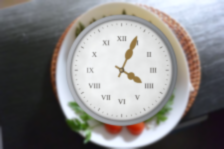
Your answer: 4,04
